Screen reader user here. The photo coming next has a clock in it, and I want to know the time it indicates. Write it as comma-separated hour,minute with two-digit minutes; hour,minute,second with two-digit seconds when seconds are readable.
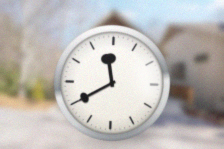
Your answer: 11,40
